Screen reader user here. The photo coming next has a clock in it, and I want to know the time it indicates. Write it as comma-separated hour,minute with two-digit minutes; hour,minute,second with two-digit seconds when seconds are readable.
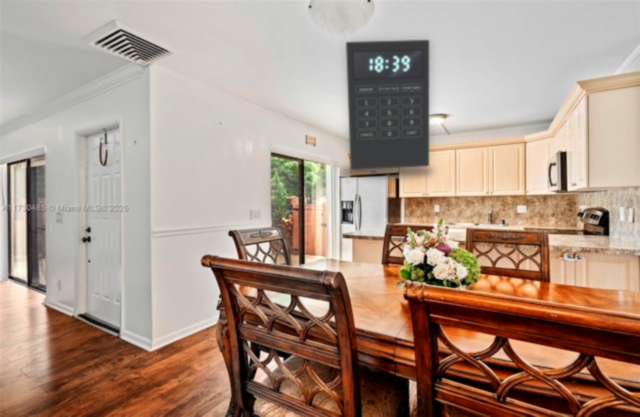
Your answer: 18,39
